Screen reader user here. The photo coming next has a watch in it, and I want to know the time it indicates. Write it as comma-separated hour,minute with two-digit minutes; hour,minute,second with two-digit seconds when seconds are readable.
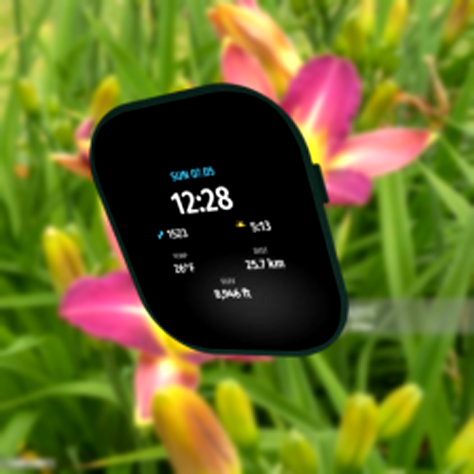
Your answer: 12,28
